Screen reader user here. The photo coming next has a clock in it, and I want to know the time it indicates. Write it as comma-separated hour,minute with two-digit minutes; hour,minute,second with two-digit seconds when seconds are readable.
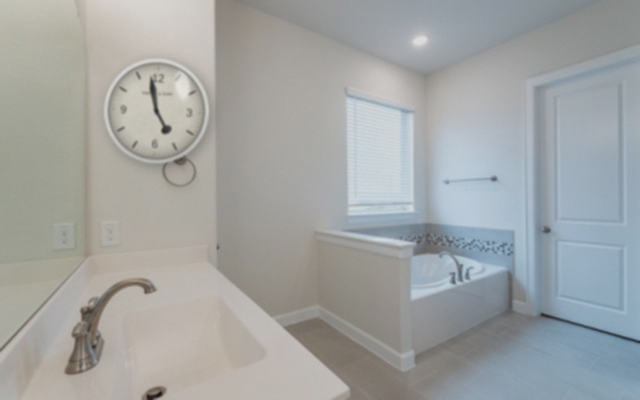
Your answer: 4,58
